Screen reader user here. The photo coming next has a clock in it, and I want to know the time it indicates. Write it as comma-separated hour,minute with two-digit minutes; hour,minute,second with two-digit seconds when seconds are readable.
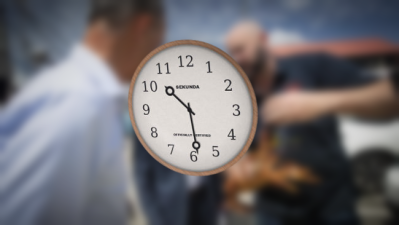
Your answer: 10,29
